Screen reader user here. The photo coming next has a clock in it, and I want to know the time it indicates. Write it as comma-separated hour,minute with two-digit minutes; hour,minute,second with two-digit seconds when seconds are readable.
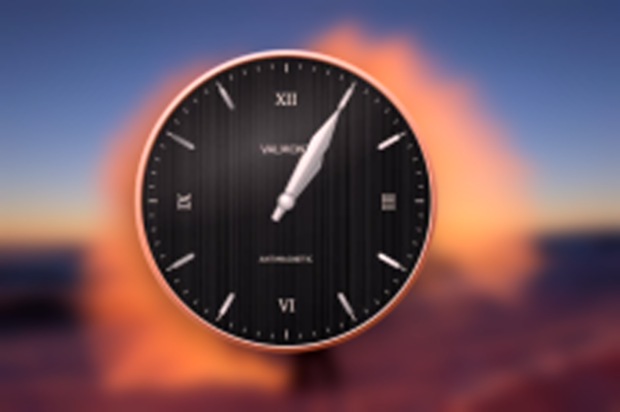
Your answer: 1,05
